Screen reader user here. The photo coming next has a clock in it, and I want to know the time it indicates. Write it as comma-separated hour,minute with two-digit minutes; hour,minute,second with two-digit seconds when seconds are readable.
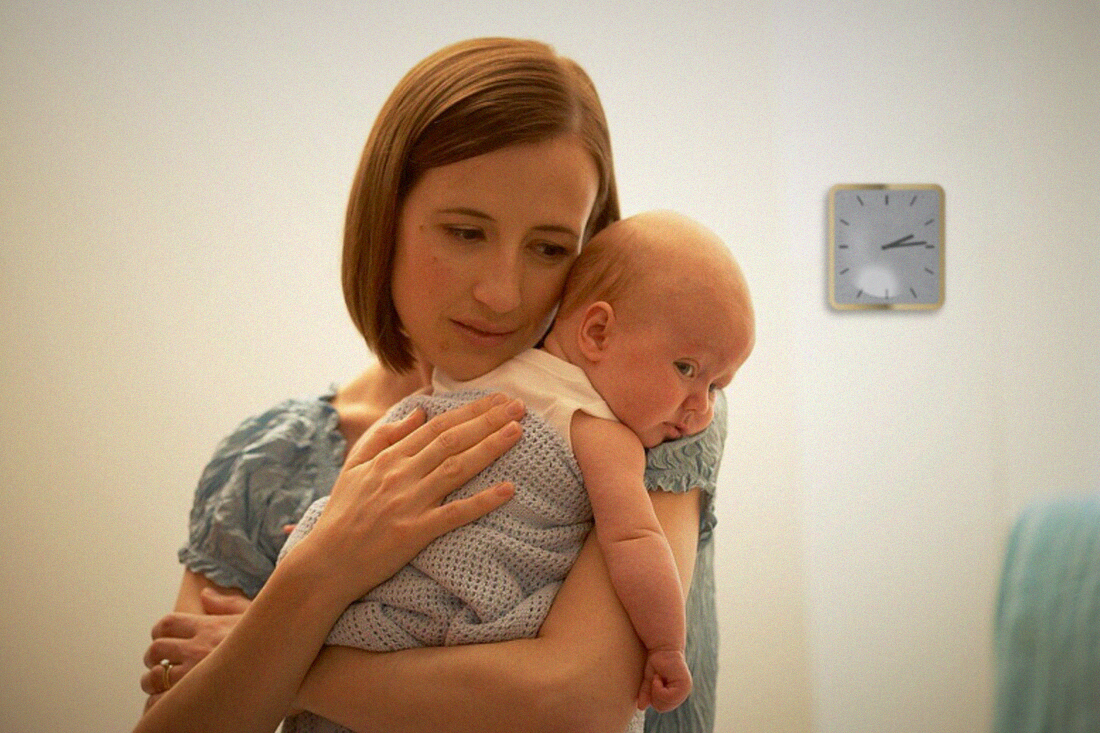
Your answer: 2,14
